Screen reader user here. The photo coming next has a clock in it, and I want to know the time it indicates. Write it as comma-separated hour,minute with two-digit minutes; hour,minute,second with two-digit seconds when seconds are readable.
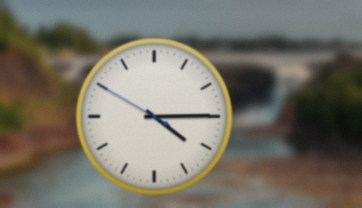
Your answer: 4,14,50
